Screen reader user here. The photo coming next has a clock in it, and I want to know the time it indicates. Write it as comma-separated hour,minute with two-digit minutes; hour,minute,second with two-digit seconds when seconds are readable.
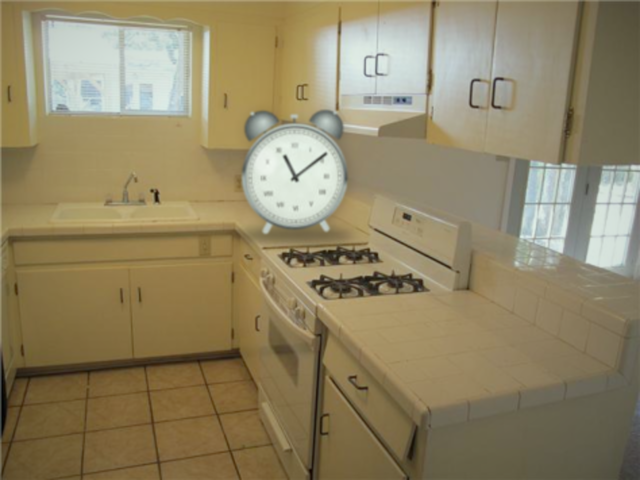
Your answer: 11,09
